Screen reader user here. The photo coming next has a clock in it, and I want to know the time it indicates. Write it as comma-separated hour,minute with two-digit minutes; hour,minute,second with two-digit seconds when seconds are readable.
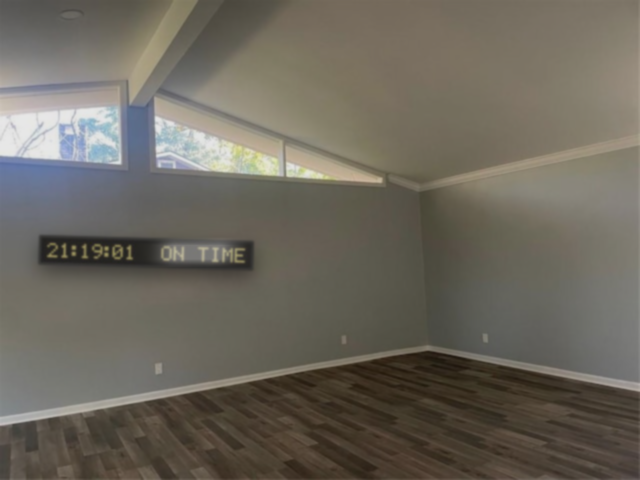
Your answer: 21,19,01
